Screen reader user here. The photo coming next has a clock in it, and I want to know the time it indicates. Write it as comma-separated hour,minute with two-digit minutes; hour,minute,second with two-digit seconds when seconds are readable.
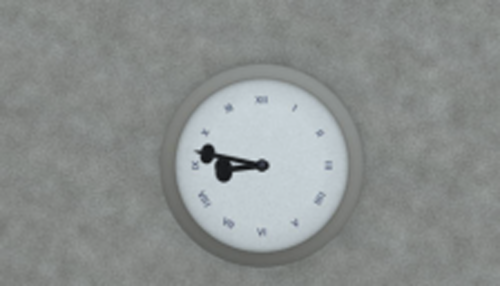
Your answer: 8,47
